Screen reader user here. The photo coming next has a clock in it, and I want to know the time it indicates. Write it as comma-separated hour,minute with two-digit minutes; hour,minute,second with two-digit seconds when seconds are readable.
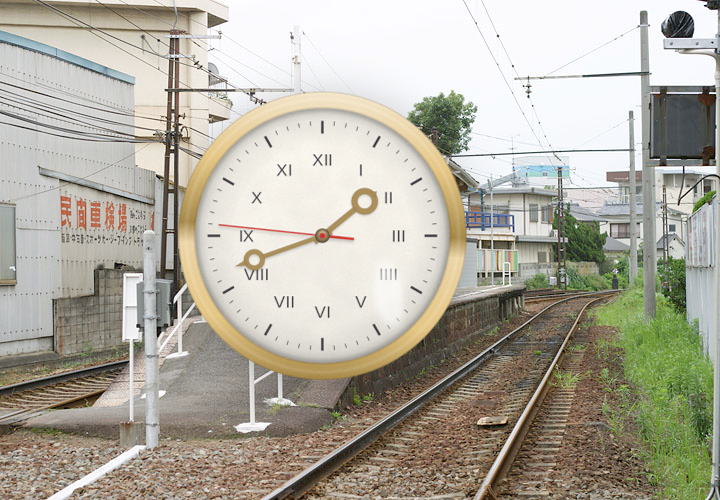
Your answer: 1,41,46
